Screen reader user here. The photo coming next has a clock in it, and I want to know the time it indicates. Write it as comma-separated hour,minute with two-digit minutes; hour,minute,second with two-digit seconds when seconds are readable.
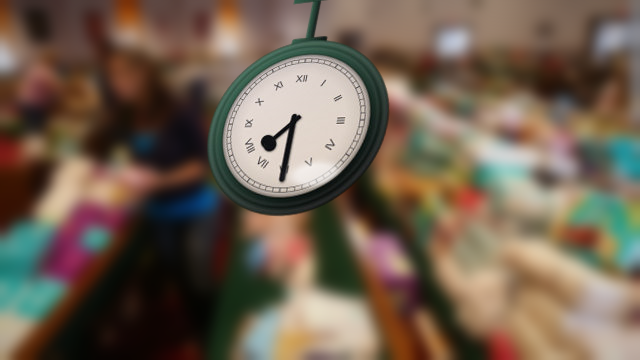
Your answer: 7,30
